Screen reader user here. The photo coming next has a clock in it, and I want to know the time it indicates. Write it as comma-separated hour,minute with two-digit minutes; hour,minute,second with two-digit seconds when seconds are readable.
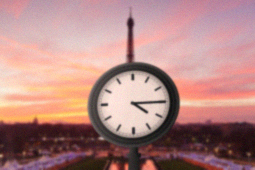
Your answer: 4,15
